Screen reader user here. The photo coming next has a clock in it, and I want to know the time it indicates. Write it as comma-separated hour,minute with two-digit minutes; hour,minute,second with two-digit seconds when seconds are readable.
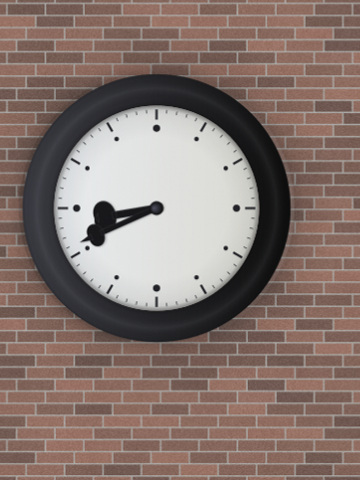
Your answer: 8,41
